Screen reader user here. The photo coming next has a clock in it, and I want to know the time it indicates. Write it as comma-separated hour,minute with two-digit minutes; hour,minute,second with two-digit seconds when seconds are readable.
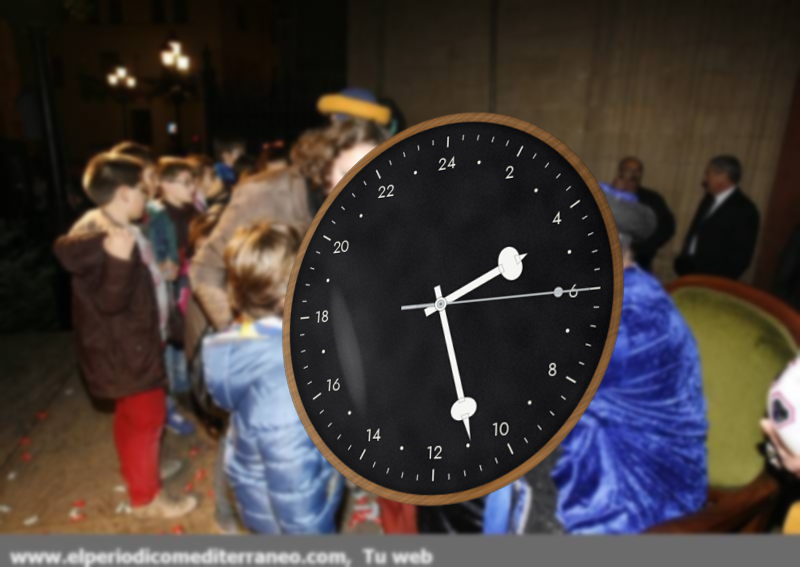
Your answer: 4,27,15
